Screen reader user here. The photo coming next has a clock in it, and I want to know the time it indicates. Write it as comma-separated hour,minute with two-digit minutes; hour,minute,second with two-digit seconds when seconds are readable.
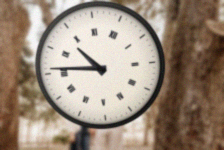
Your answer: 9,41
